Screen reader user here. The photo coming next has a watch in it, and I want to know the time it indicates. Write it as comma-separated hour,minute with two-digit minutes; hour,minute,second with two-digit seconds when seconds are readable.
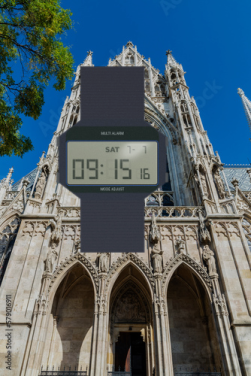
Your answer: 9,15,16
